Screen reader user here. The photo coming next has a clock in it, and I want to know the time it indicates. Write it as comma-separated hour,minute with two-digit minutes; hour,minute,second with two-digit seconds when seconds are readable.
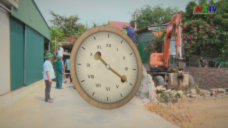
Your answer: 10,20
